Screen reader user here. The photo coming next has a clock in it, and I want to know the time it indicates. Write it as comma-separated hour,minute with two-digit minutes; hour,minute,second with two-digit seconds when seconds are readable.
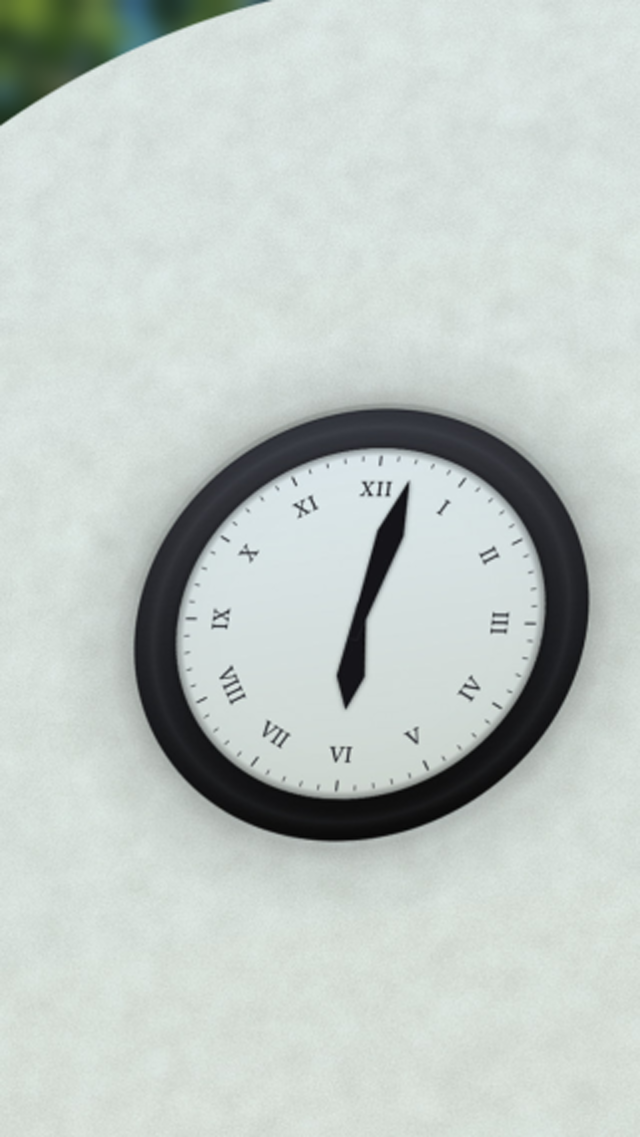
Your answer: 6,02
